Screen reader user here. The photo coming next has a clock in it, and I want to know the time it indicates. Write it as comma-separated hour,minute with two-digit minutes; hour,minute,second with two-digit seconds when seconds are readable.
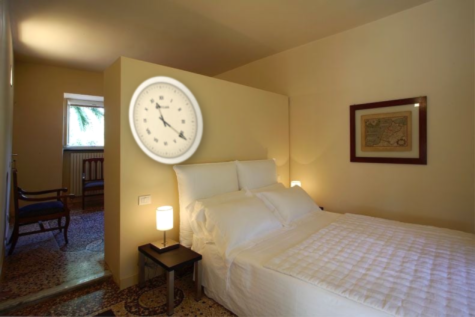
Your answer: 11,21
